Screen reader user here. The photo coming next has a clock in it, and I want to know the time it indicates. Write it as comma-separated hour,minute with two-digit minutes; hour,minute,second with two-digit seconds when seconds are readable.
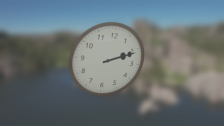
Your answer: 2,11
